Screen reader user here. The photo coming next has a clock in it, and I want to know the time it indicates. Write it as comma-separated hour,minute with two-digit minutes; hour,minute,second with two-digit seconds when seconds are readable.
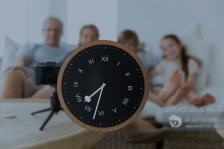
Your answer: 7,32
